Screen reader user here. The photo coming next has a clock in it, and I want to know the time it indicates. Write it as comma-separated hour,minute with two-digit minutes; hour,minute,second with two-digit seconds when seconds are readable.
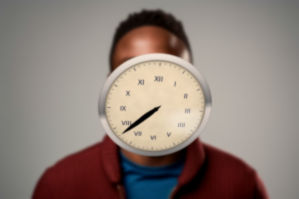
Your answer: 7,38
